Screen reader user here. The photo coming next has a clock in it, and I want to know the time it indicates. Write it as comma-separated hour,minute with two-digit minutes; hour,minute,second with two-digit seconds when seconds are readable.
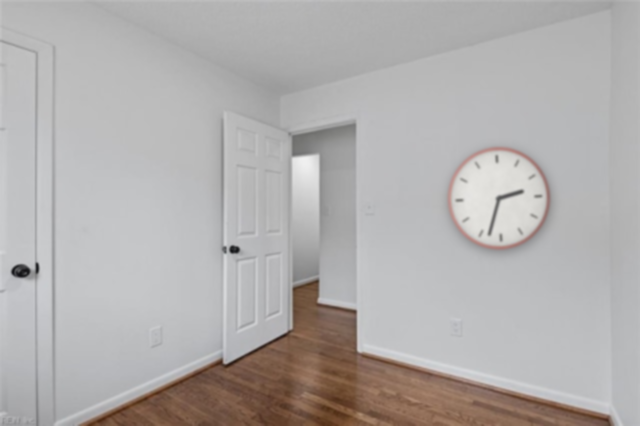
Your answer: 2,33
